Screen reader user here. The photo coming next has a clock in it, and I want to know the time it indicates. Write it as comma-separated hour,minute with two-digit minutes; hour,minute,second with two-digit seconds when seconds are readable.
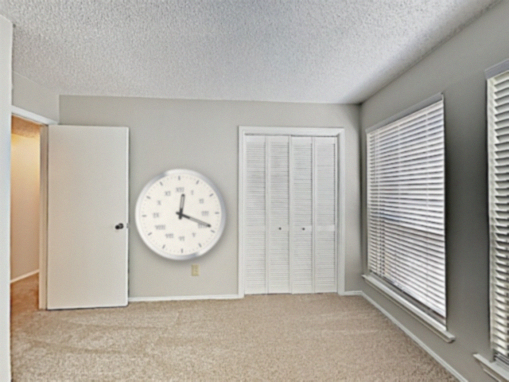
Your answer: 12,19
